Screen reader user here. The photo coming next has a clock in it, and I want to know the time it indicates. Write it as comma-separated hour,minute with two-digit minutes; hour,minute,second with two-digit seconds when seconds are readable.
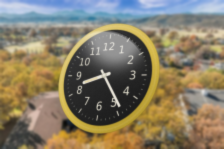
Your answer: 8,24
